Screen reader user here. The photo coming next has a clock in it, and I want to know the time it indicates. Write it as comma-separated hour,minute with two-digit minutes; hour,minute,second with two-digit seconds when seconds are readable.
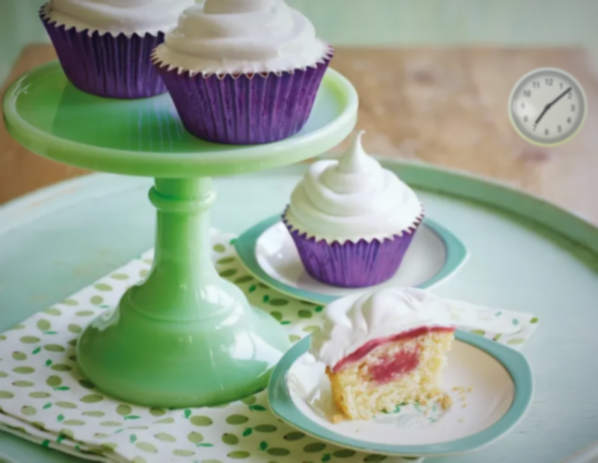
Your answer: 7,08
